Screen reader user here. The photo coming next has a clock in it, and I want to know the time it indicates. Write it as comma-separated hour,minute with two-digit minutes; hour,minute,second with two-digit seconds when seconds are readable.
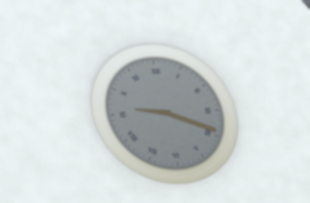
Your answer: 9,19
